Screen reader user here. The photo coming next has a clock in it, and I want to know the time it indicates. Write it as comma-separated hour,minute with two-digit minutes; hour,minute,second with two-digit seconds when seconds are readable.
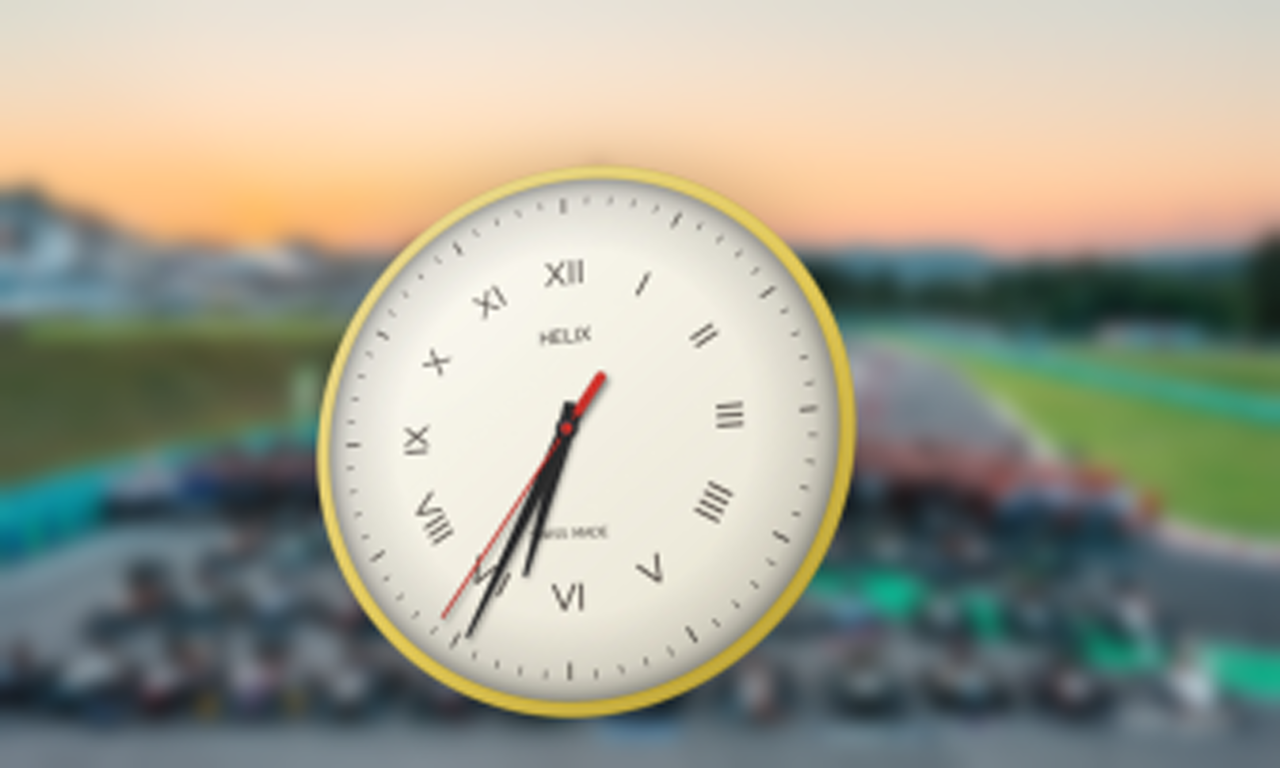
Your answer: 6,34,36
